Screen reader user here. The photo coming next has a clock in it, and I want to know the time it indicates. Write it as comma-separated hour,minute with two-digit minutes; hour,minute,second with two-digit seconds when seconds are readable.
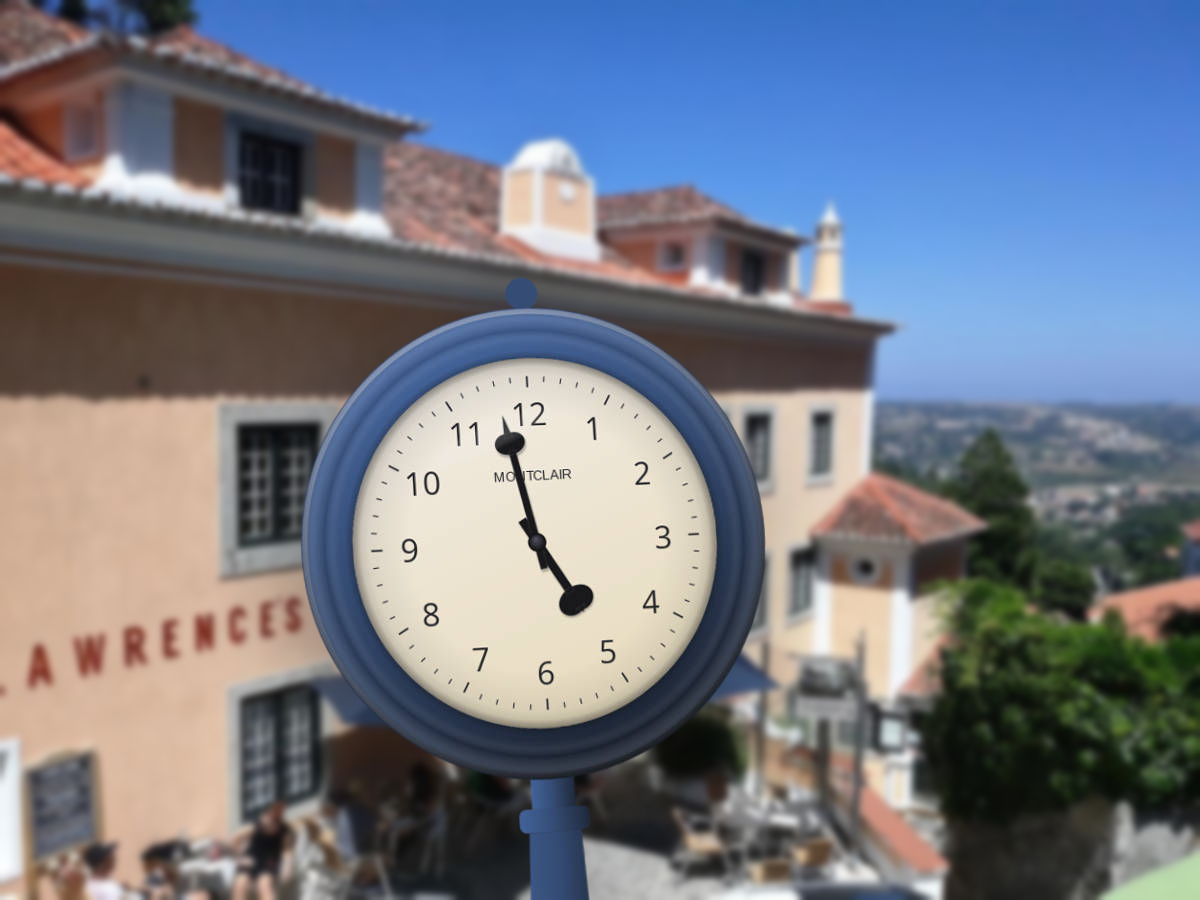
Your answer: 4,58
